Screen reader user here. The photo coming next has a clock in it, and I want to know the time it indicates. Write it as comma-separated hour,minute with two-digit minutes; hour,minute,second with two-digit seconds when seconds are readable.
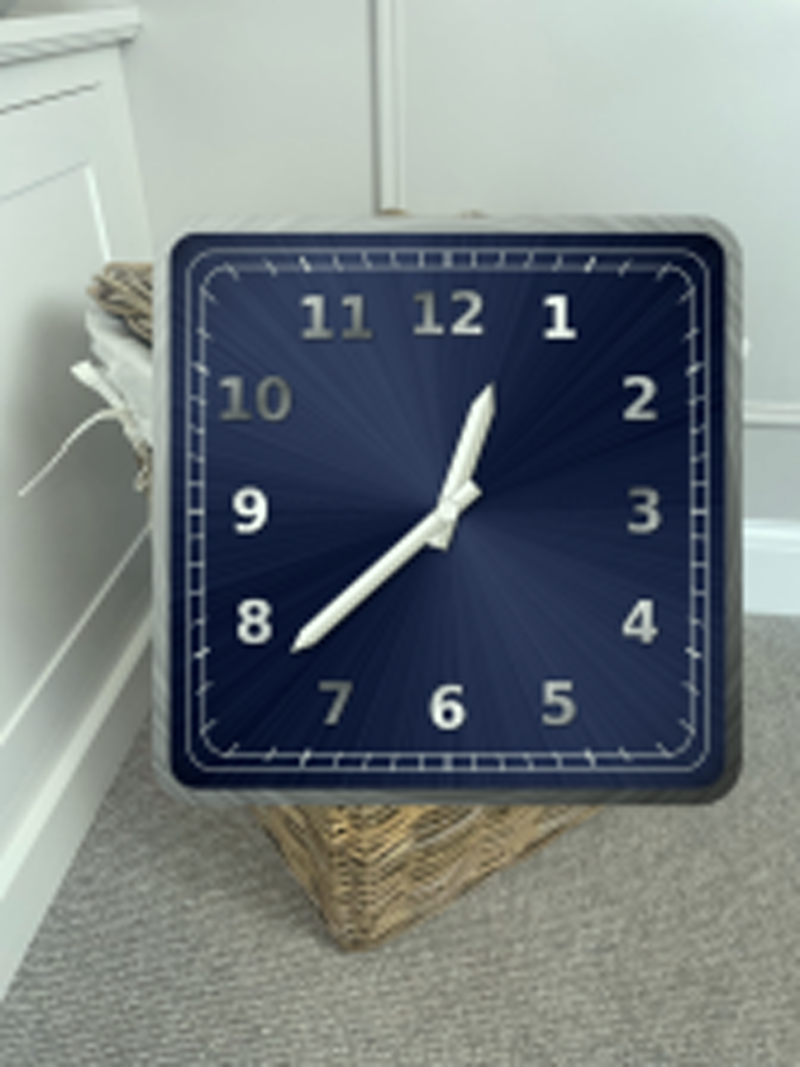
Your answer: 12,38
